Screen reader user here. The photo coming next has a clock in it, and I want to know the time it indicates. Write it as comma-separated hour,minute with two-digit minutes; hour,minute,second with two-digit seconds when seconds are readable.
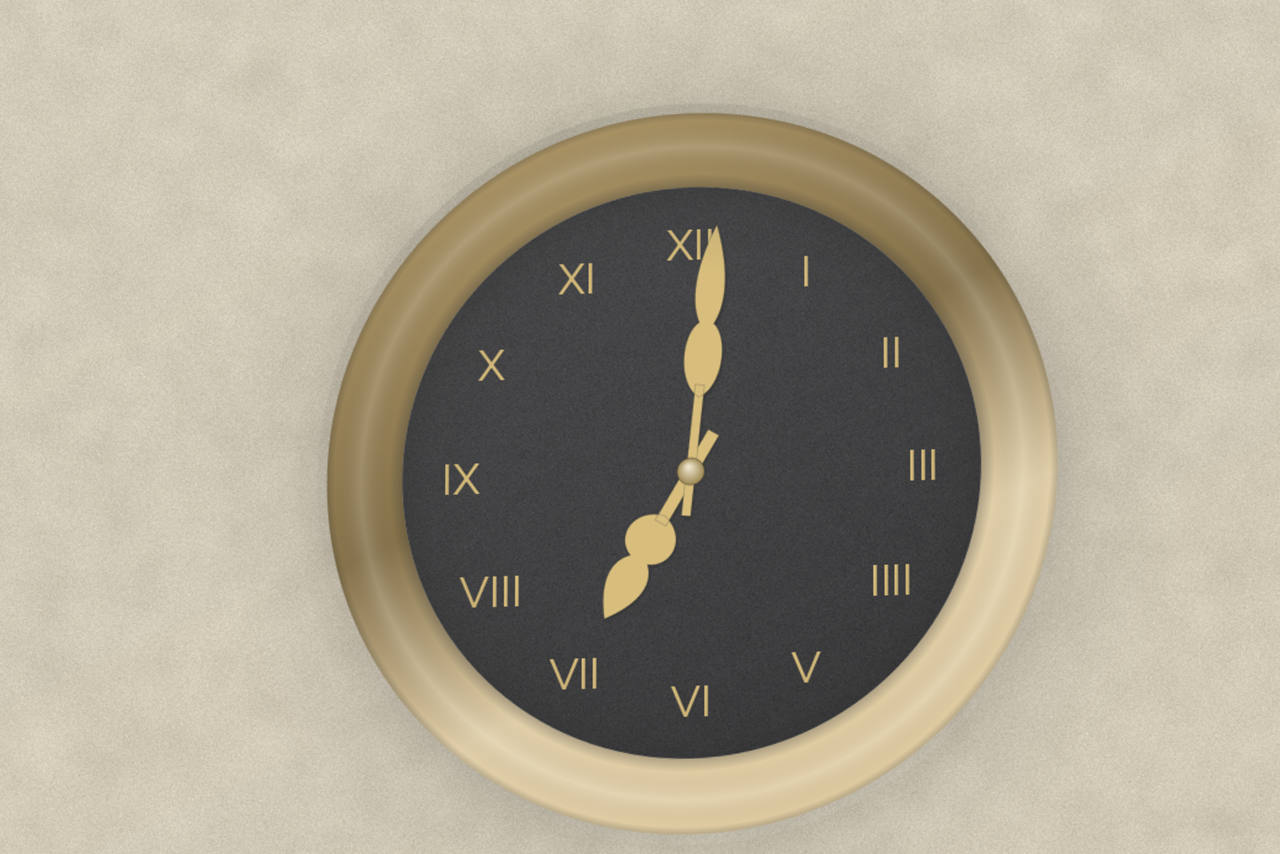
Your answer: 7,01
